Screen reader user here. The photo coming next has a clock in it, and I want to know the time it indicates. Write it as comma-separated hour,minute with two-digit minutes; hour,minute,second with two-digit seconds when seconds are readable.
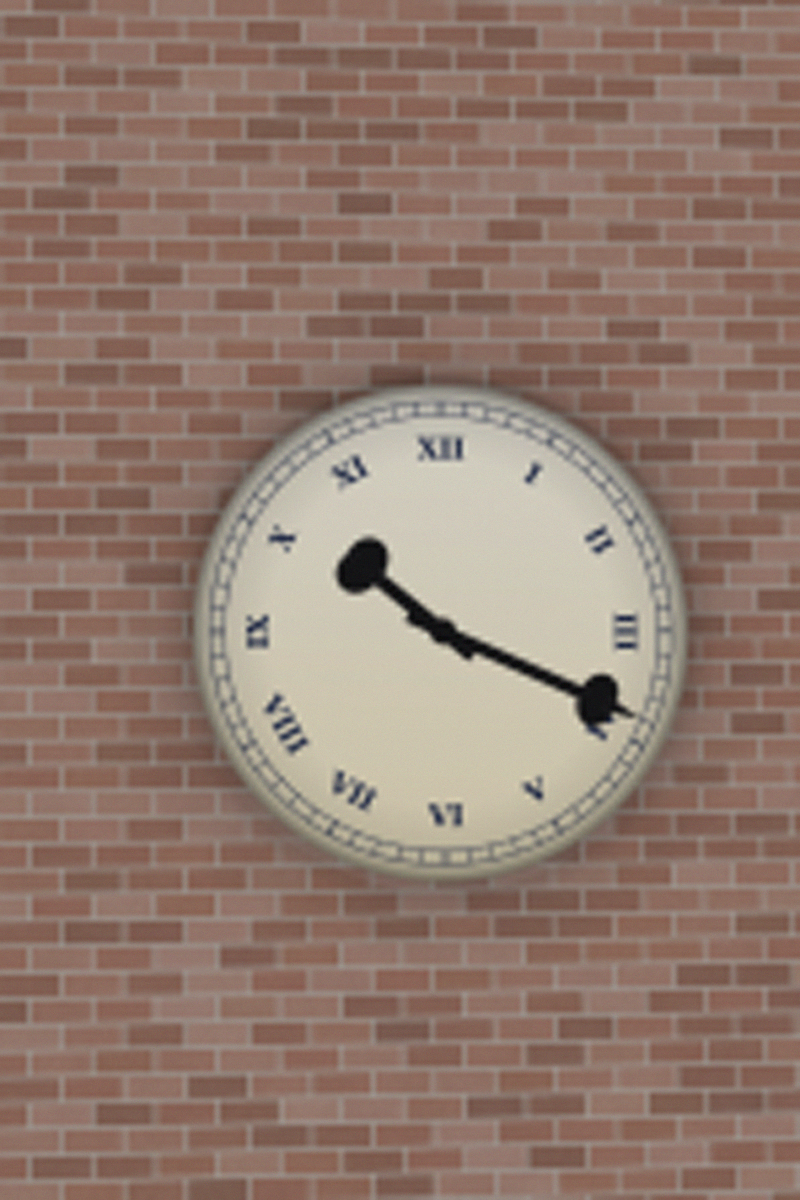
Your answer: 10,19
